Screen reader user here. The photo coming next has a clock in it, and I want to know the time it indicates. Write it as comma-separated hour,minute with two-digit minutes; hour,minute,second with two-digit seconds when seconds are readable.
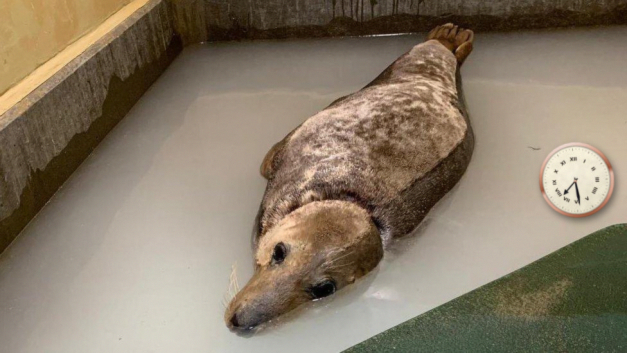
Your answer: 7,29
